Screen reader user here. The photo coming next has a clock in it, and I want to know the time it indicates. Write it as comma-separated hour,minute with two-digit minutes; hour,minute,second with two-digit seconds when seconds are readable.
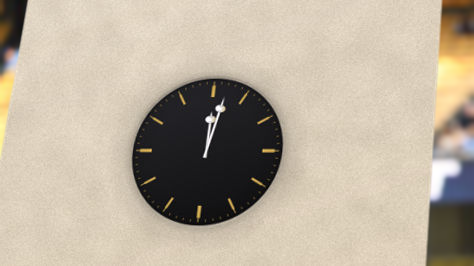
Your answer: 12,02
